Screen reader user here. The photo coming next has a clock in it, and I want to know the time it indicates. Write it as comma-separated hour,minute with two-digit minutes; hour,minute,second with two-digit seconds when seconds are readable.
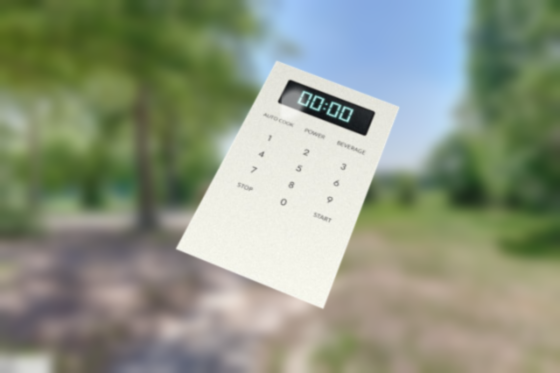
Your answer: 0,00
